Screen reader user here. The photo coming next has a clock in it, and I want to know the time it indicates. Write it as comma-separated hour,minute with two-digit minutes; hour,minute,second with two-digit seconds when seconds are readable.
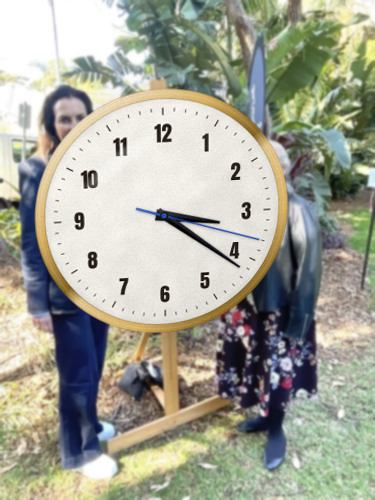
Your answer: 3,21,18
